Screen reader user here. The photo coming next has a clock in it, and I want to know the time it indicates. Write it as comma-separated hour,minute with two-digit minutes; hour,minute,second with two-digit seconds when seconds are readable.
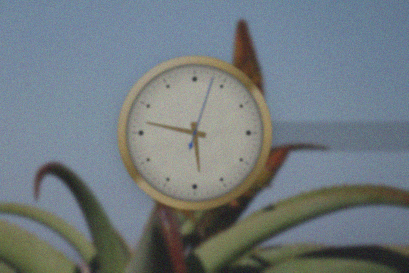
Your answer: 5,47,03
